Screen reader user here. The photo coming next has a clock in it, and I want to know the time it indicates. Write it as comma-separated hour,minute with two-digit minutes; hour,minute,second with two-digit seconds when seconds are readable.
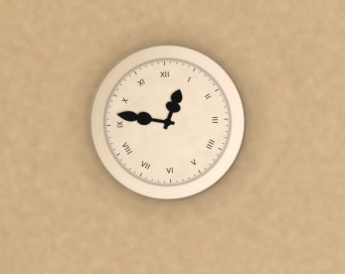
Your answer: 12,47
